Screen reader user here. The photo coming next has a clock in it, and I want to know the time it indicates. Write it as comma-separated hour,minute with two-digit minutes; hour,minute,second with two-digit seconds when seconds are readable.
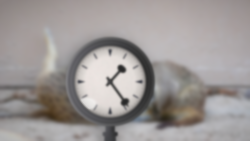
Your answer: 1,24
